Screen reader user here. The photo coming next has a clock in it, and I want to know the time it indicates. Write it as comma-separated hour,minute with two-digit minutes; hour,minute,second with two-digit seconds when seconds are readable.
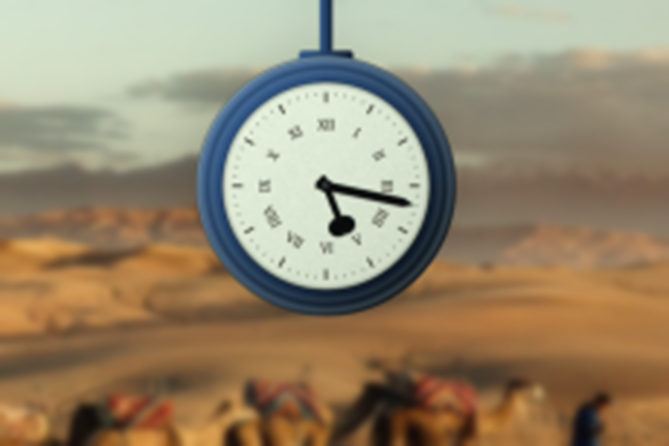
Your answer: 5,17
